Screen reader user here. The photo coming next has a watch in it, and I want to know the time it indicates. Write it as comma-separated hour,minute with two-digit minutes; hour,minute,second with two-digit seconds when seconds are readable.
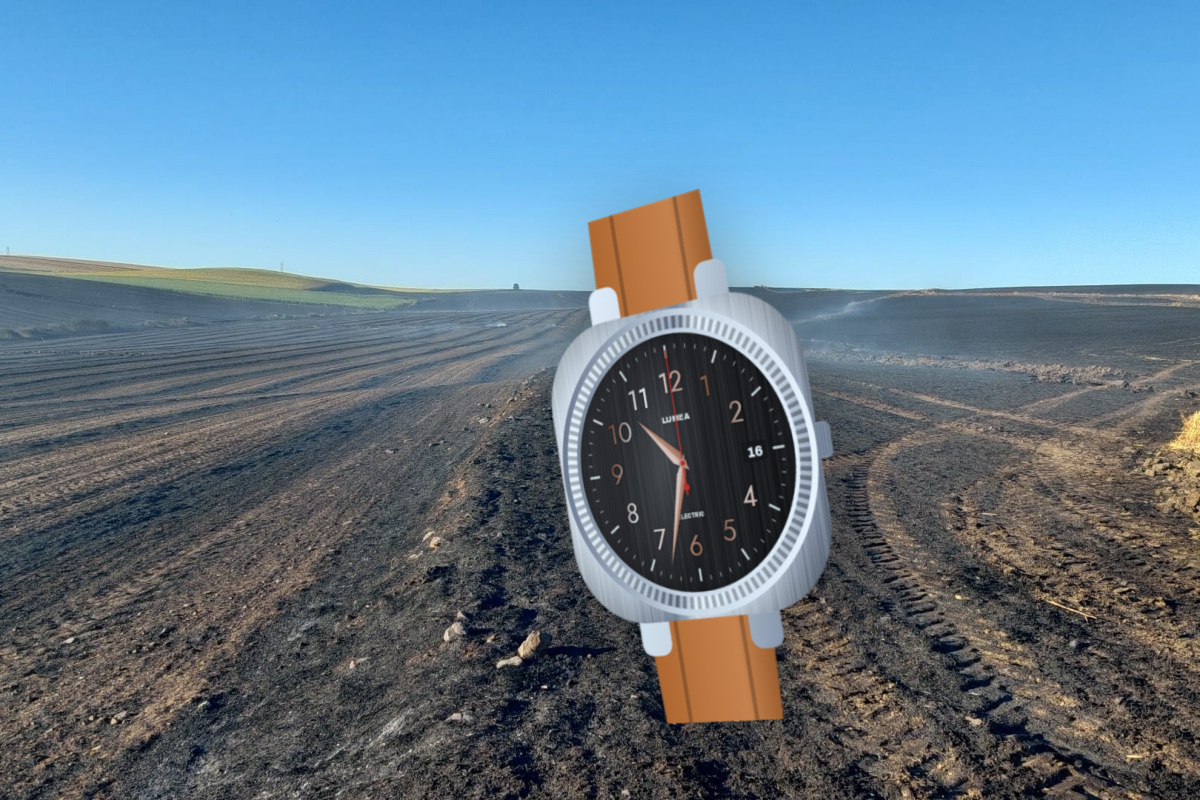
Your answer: 10,33,00
